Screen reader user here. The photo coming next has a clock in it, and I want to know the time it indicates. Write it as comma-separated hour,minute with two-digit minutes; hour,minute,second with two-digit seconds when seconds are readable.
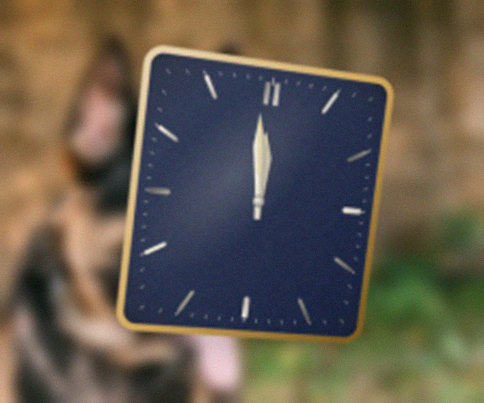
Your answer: 11,59
